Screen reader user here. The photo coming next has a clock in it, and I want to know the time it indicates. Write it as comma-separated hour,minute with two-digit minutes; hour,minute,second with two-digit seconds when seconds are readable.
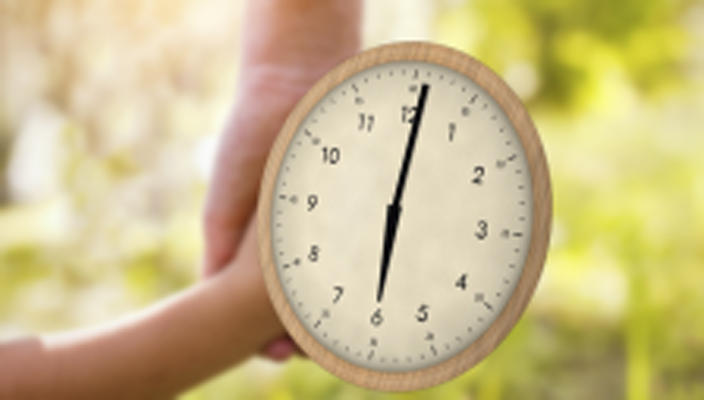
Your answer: 6,01
